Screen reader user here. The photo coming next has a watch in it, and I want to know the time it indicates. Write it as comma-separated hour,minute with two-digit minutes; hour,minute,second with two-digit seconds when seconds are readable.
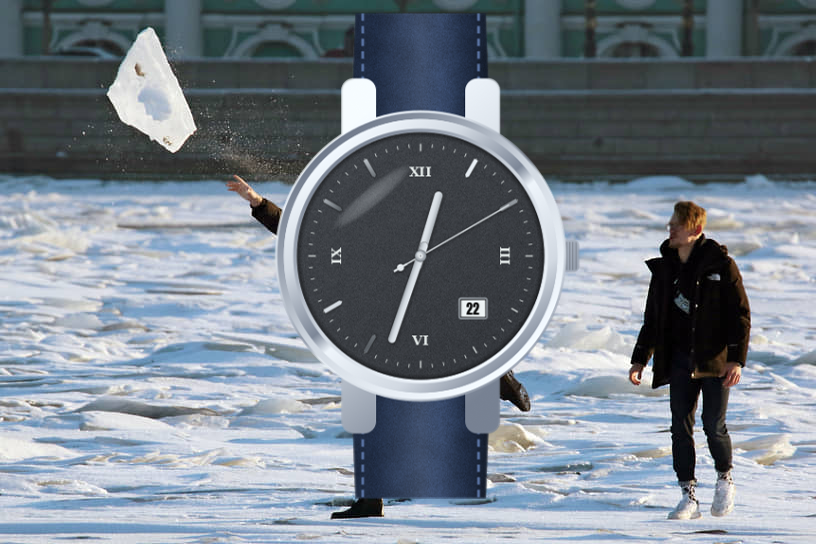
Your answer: 12,33,10
